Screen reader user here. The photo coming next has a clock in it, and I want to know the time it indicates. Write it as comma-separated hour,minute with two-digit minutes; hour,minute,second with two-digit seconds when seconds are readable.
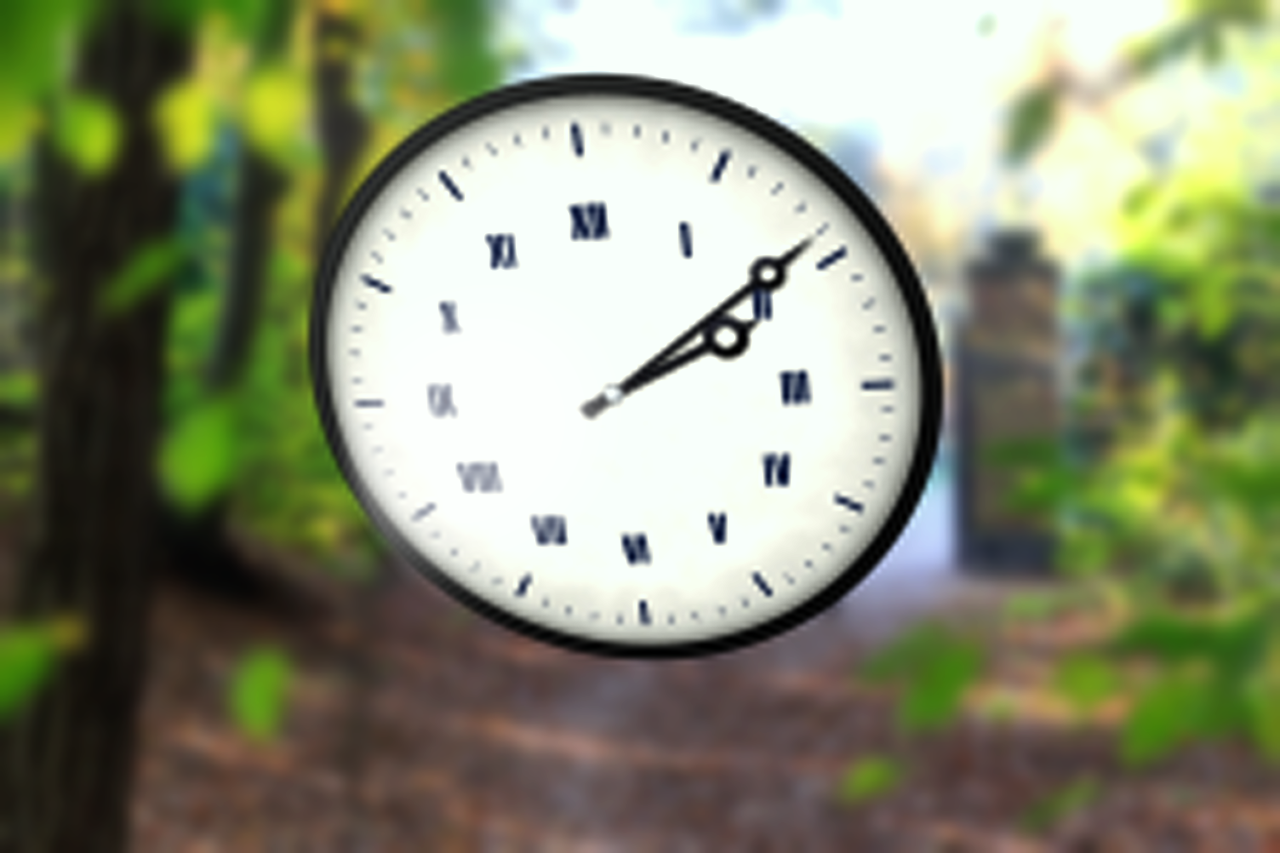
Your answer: 2,09
